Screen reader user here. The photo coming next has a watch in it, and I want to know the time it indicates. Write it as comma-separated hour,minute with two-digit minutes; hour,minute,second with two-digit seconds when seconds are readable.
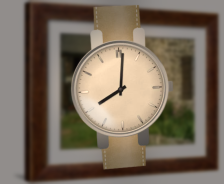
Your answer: 8,01
